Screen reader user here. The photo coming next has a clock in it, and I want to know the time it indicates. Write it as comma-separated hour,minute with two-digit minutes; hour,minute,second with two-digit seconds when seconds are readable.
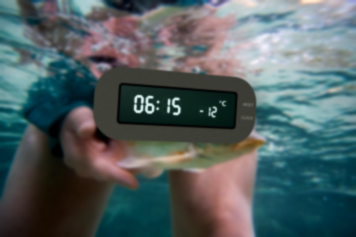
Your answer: 6,15
